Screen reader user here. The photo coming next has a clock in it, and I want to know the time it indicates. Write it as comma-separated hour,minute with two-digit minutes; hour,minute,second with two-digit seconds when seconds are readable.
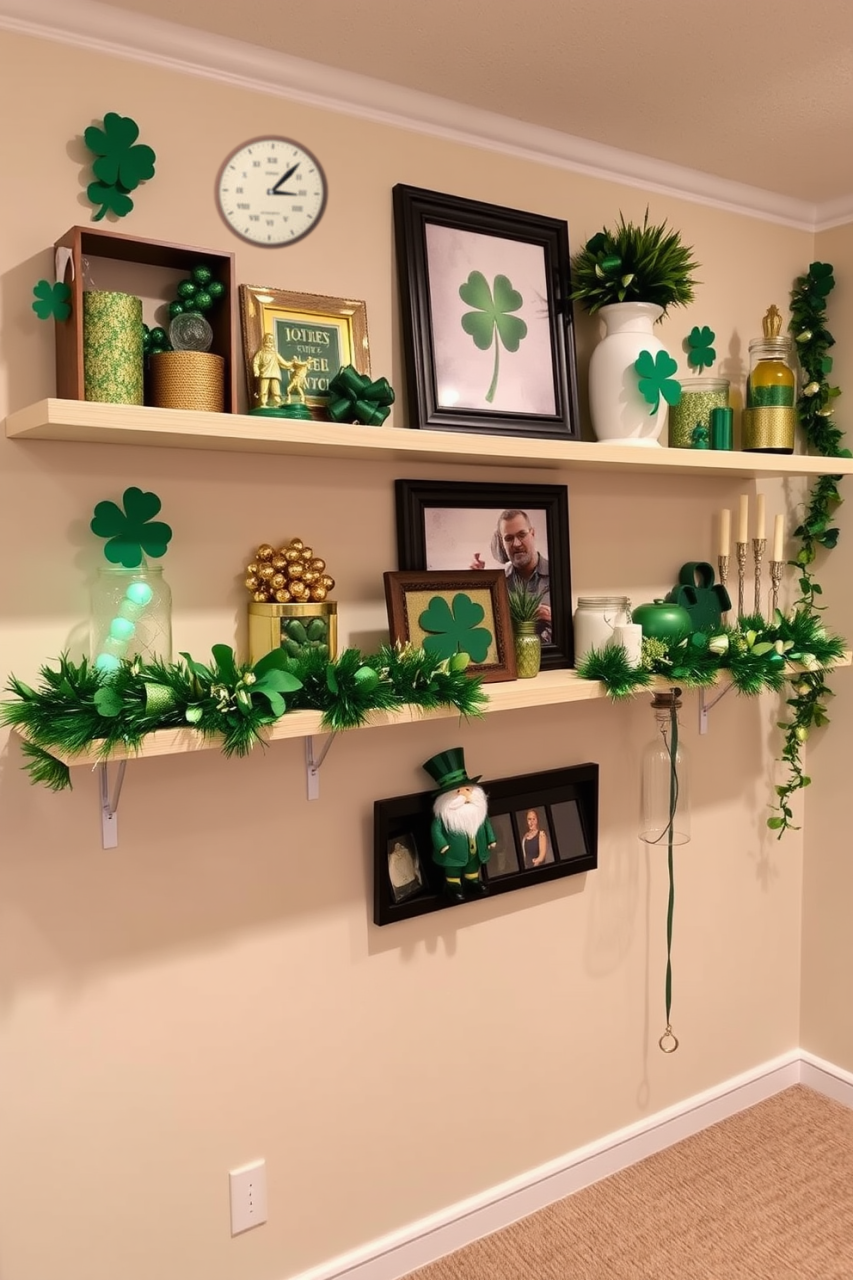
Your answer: 3,07
